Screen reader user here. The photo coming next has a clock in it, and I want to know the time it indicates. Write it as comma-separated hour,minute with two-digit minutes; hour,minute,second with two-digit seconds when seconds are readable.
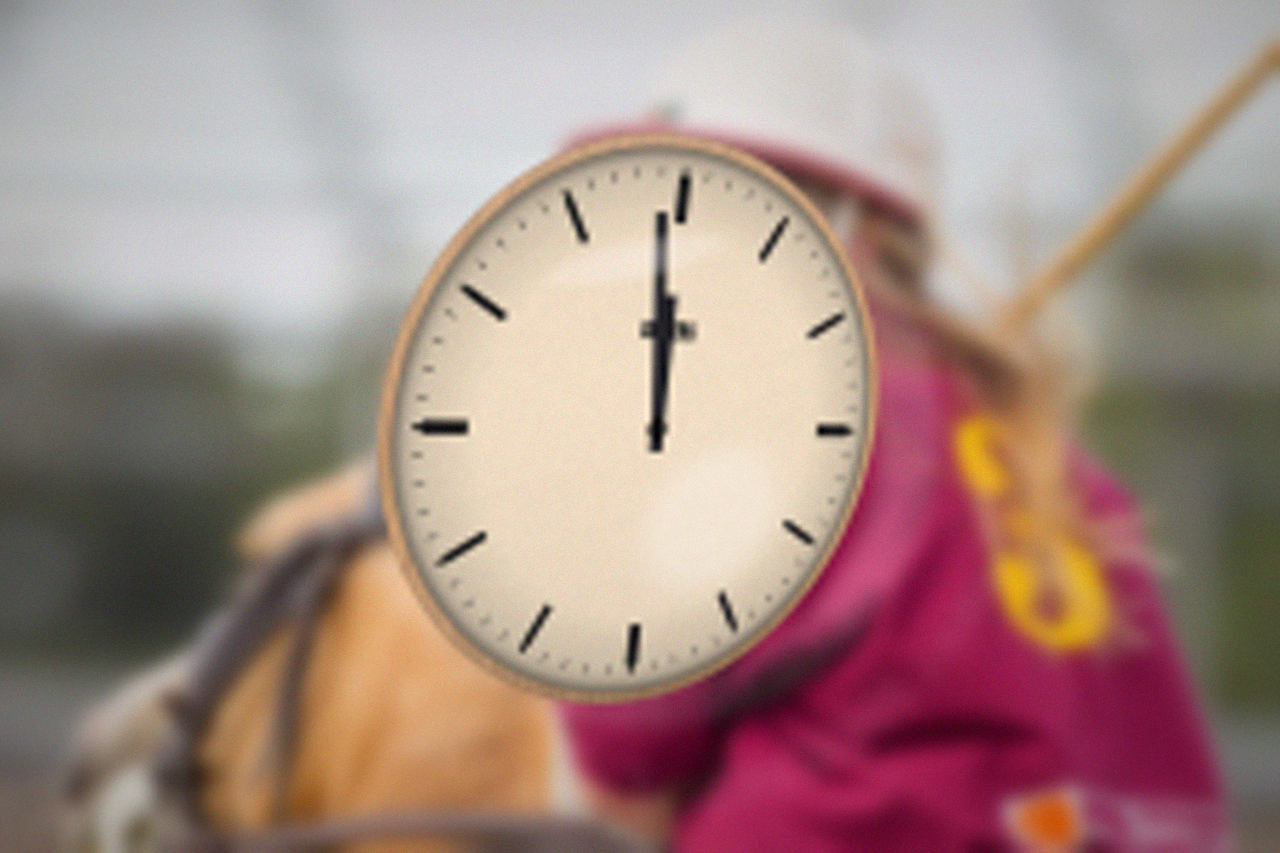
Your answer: 11,59
